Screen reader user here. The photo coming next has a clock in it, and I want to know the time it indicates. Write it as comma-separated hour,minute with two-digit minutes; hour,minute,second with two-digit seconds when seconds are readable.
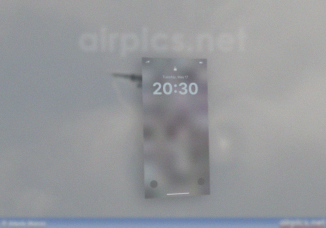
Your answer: 20,30
